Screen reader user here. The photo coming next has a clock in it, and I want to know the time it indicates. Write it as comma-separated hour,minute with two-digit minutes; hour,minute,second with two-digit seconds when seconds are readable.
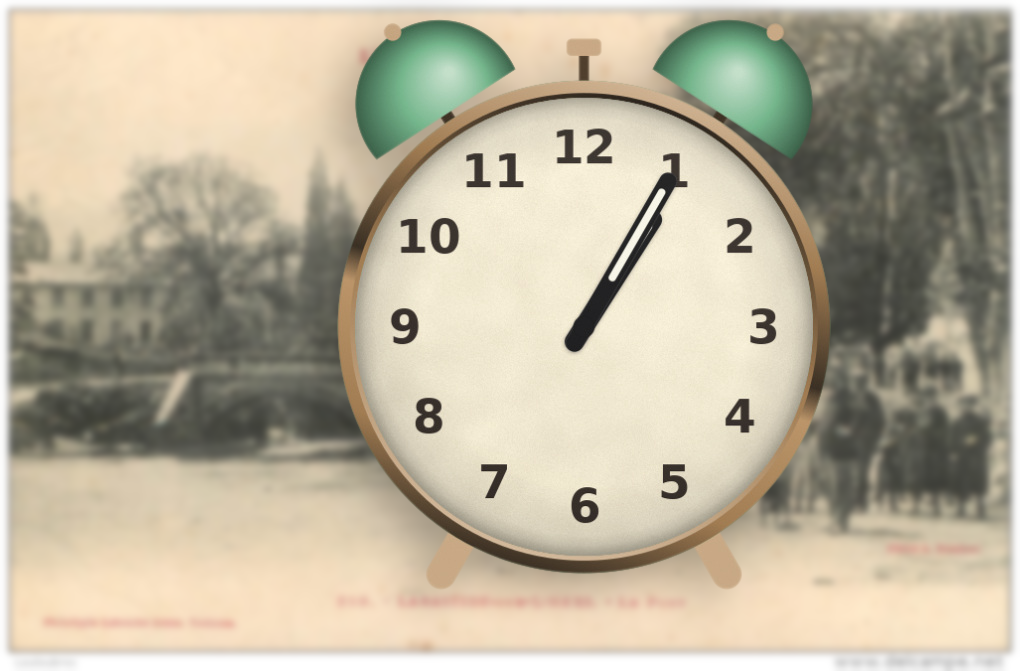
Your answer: 1,05
